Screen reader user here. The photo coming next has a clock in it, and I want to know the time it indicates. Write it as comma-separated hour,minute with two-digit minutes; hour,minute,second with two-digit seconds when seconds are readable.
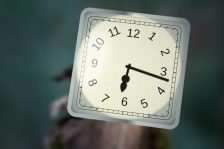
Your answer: 6,17
